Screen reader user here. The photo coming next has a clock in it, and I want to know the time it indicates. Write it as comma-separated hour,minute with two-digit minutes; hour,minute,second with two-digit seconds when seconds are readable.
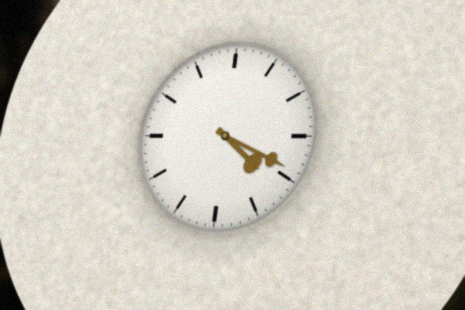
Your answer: 4,19
